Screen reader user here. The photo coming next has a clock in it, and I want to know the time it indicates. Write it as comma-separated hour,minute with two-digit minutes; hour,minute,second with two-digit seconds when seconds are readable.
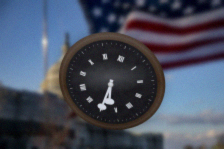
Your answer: 5,30
